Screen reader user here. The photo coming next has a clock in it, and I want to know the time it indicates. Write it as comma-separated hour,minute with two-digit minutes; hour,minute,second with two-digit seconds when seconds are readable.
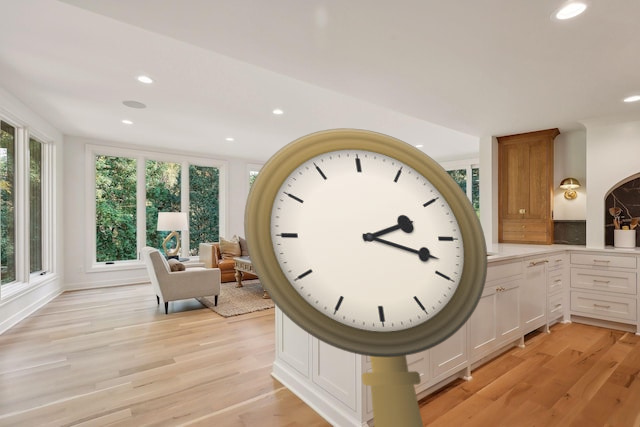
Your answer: 2,18
